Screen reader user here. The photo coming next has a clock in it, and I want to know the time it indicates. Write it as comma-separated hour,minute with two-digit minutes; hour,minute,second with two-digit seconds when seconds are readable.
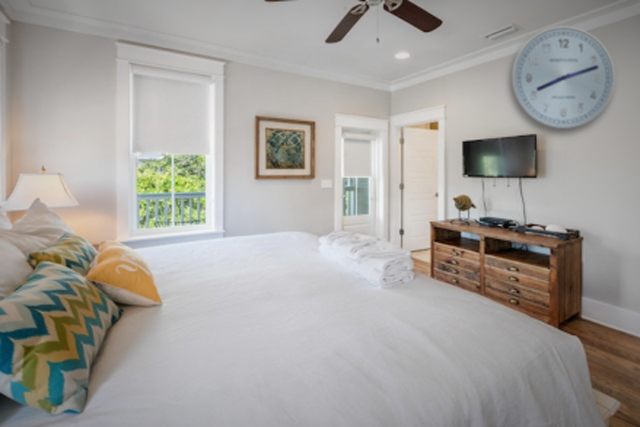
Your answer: 8,12
